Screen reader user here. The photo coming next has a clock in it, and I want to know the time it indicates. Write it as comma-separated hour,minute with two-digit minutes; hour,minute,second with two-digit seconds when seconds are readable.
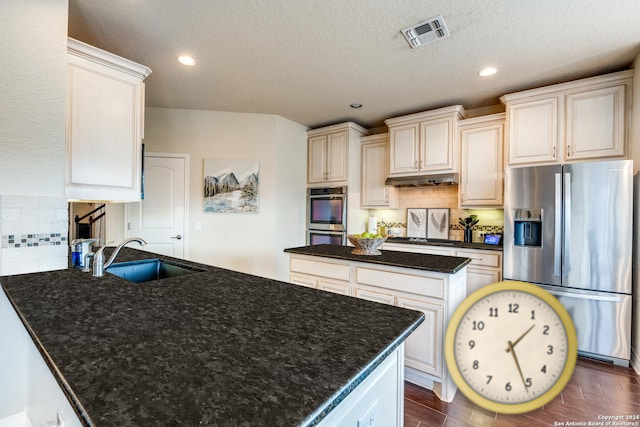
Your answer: 1,26
